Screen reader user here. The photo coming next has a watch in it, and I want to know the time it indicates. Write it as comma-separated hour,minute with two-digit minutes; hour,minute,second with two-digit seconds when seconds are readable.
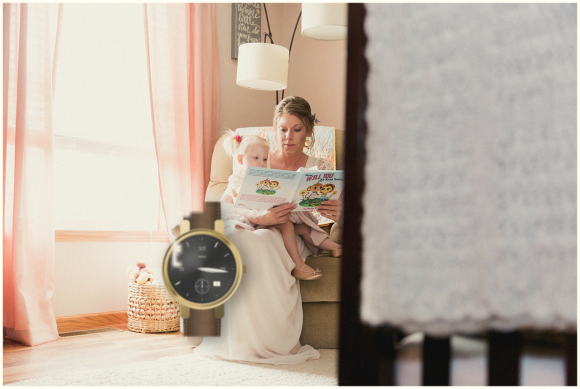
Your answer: 3,16
